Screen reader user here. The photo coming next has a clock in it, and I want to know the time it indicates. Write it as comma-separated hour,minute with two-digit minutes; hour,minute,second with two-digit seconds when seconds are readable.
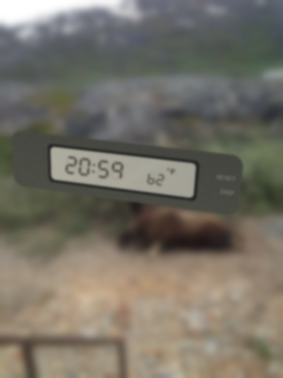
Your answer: 20,59
